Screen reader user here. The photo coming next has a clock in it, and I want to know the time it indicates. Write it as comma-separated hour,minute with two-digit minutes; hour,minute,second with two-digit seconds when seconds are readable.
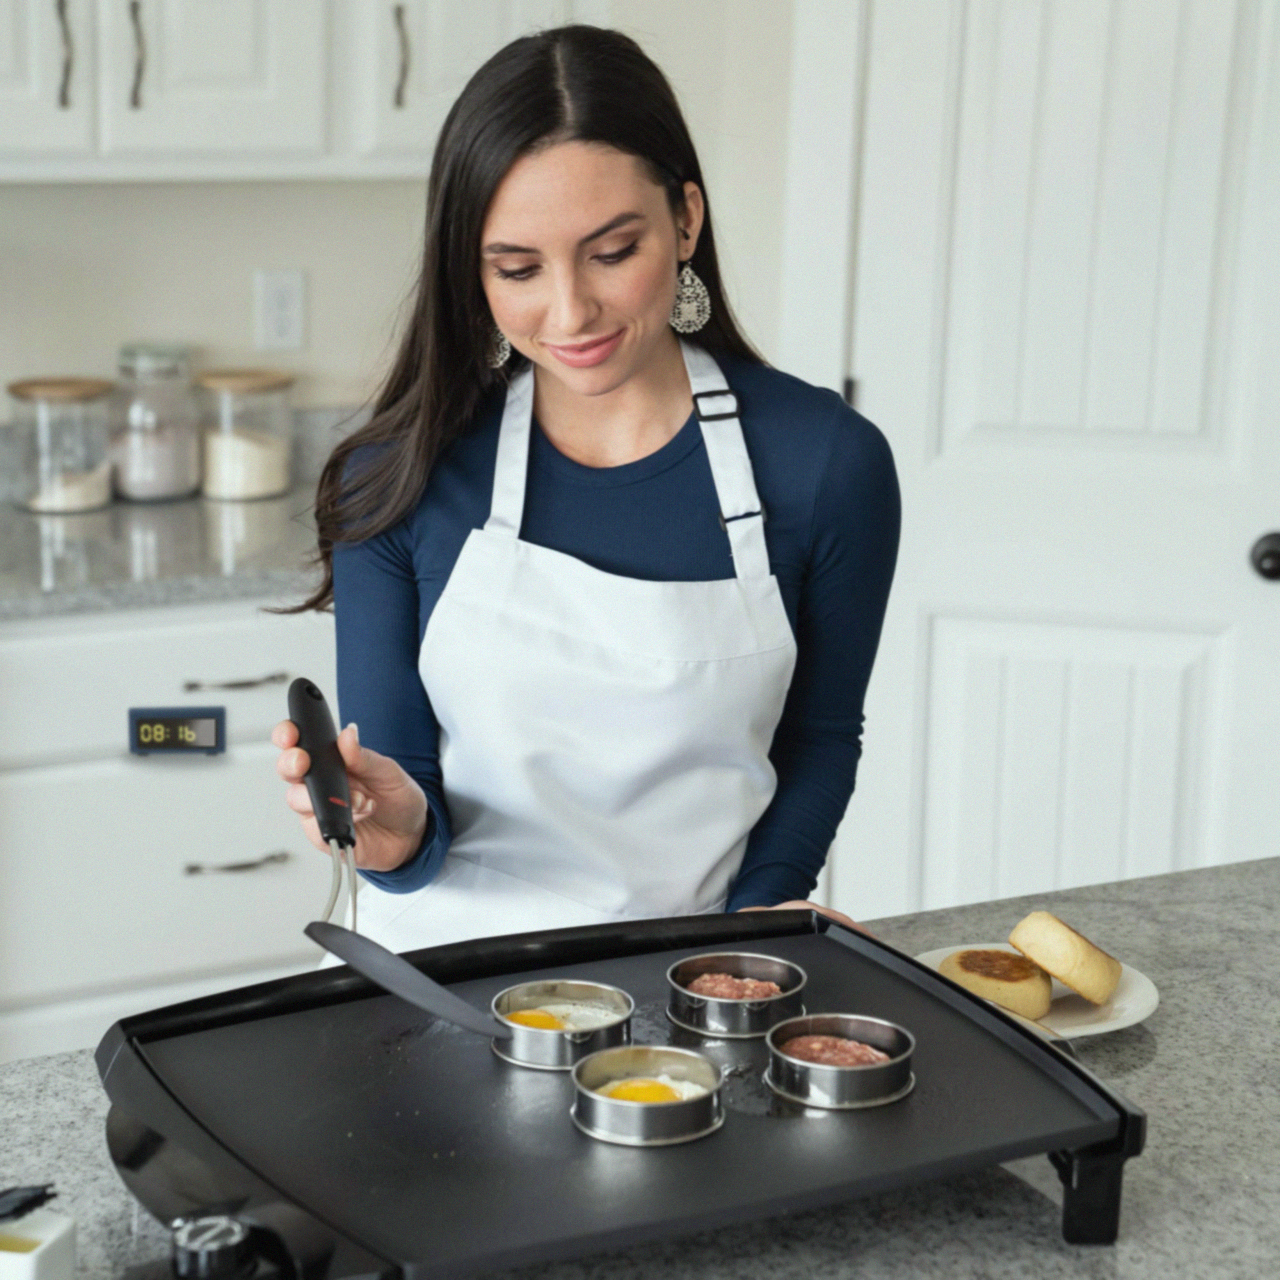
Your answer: 8,16
